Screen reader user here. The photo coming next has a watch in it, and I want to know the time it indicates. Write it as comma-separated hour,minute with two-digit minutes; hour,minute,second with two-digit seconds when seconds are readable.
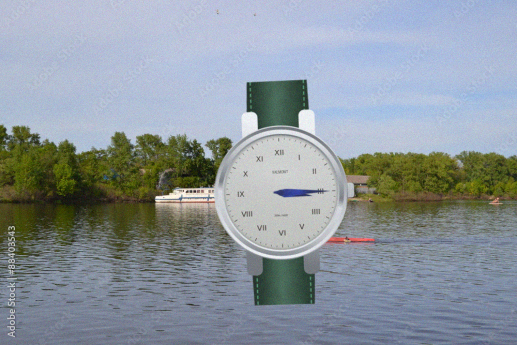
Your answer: 3,15
